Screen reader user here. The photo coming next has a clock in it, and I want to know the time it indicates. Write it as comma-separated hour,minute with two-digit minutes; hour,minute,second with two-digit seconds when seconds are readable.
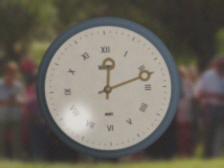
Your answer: 12,12
